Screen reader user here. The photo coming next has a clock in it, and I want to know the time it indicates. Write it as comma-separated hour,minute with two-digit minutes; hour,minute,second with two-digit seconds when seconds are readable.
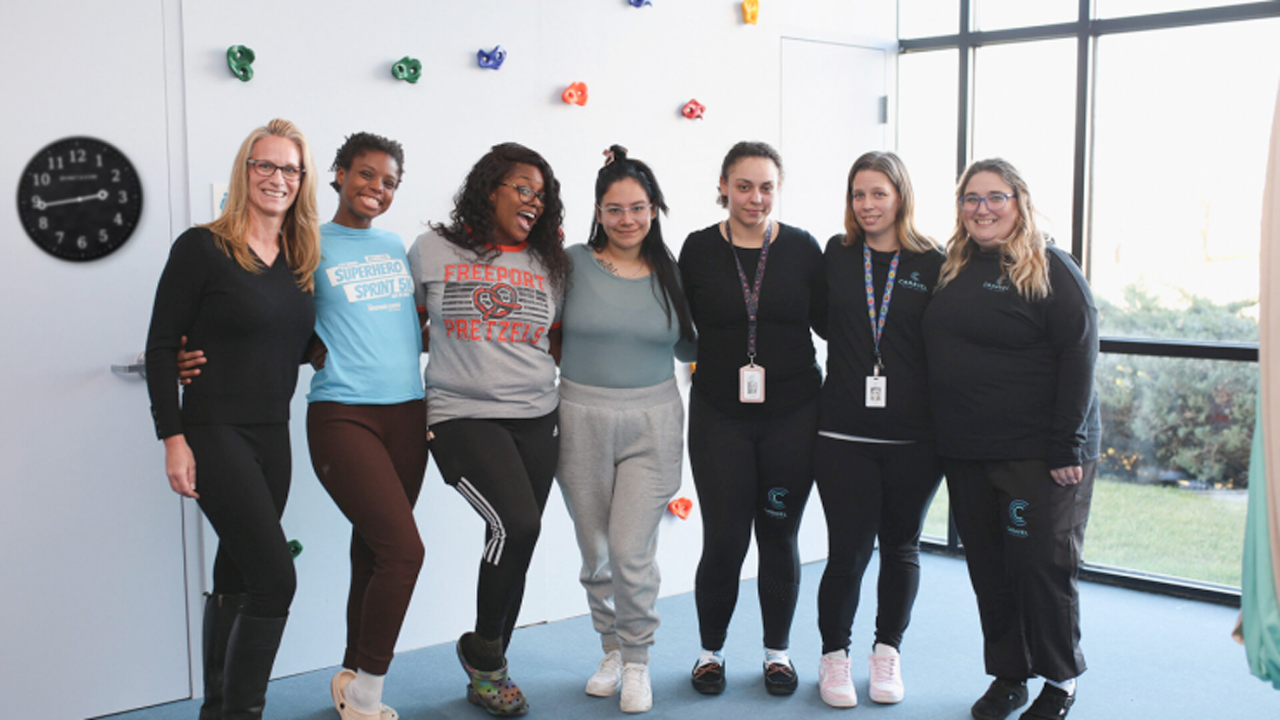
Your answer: 2,44
